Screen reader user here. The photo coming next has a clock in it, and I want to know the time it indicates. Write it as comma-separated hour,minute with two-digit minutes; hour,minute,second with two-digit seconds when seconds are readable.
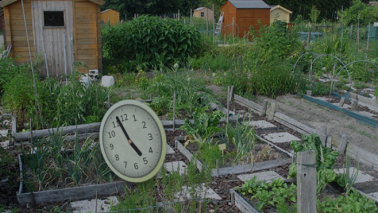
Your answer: 4,57
